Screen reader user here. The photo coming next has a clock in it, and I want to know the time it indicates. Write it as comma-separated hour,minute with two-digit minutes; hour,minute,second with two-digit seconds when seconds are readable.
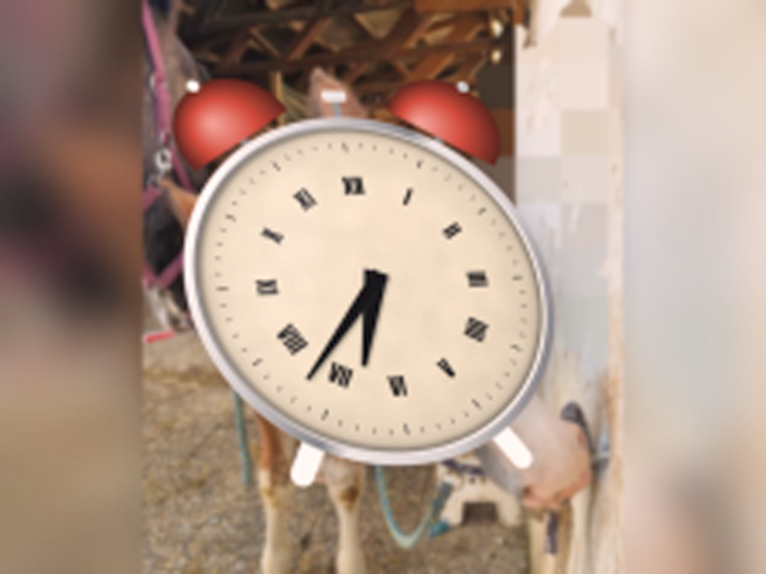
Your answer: 6,37
